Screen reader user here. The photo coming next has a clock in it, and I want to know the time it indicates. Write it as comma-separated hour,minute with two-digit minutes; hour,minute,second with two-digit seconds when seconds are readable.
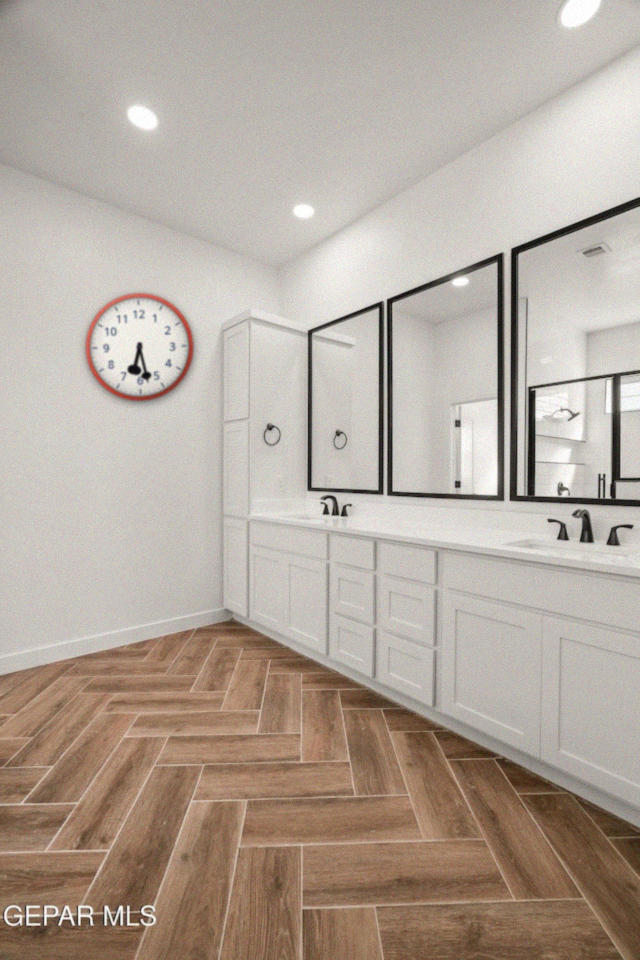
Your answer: 6,28
